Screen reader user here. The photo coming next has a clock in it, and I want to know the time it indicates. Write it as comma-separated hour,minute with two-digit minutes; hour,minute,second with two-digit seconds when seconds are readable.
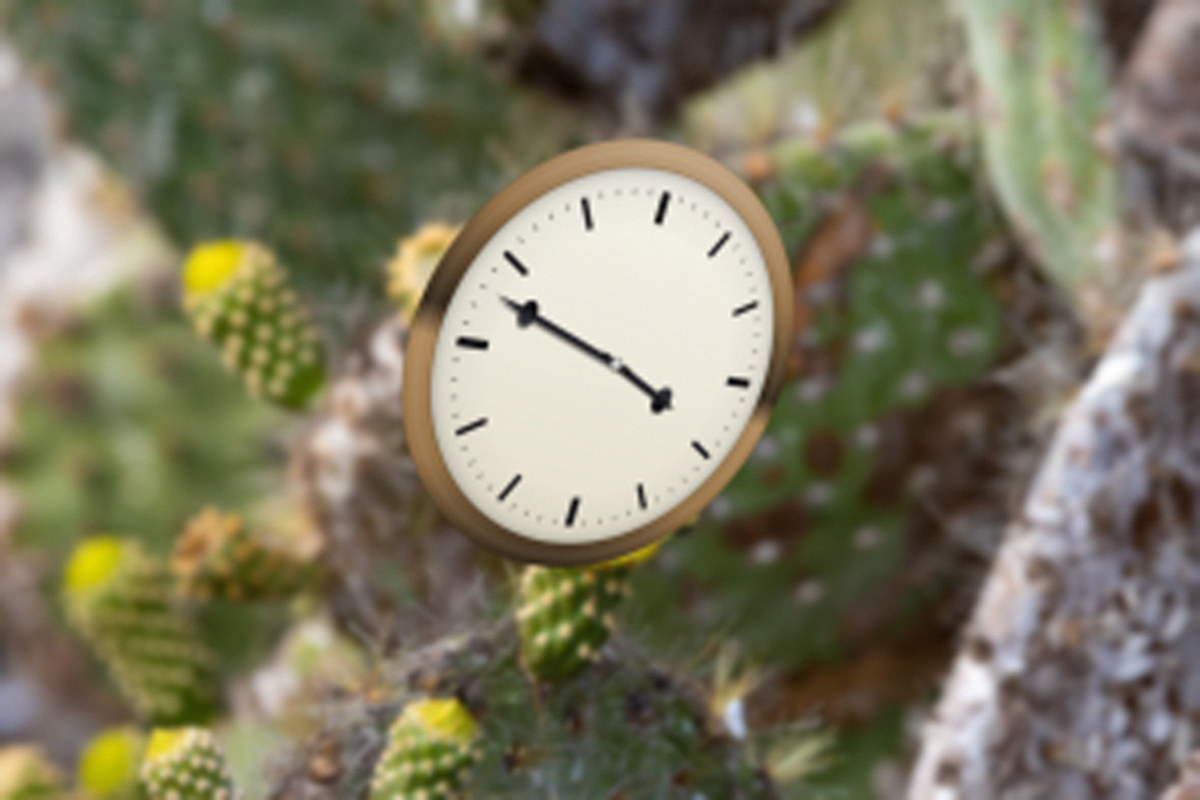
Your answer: 3,48
